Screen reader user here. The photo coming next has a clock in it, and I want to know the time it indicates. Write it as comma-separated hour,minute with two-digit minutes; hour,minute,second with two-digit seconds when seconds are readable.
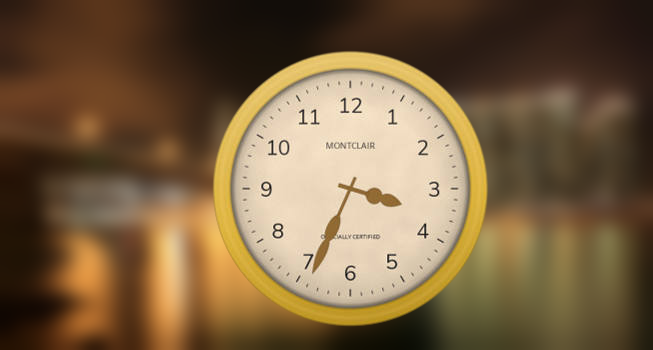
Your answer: 3,34
